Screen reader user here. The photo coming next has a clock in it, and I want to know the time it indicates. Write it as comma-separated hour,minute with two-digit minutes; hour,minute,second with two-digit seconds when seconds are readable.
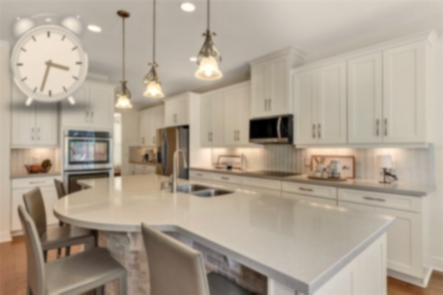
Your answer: 3,33
